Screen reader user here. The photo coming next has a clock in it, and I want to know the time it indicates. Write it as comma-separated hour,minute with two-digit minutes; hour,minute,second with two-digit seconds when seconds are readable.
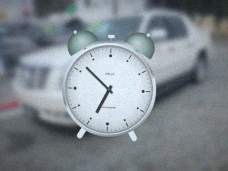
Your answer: 6,52
